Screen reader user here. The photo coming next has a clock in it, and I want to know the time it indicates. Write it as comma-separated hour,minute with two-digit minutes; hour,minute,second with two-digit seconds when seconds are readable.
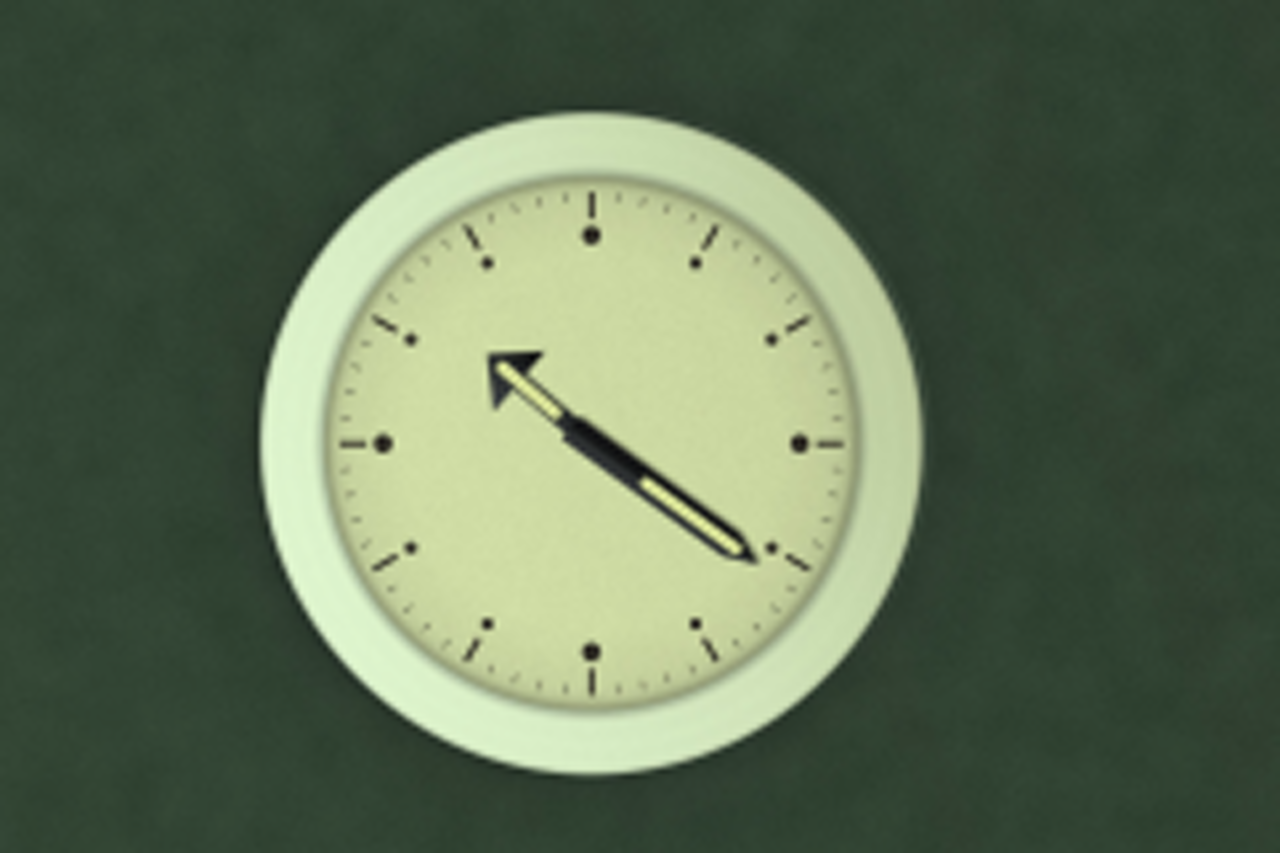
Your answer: 10,21
